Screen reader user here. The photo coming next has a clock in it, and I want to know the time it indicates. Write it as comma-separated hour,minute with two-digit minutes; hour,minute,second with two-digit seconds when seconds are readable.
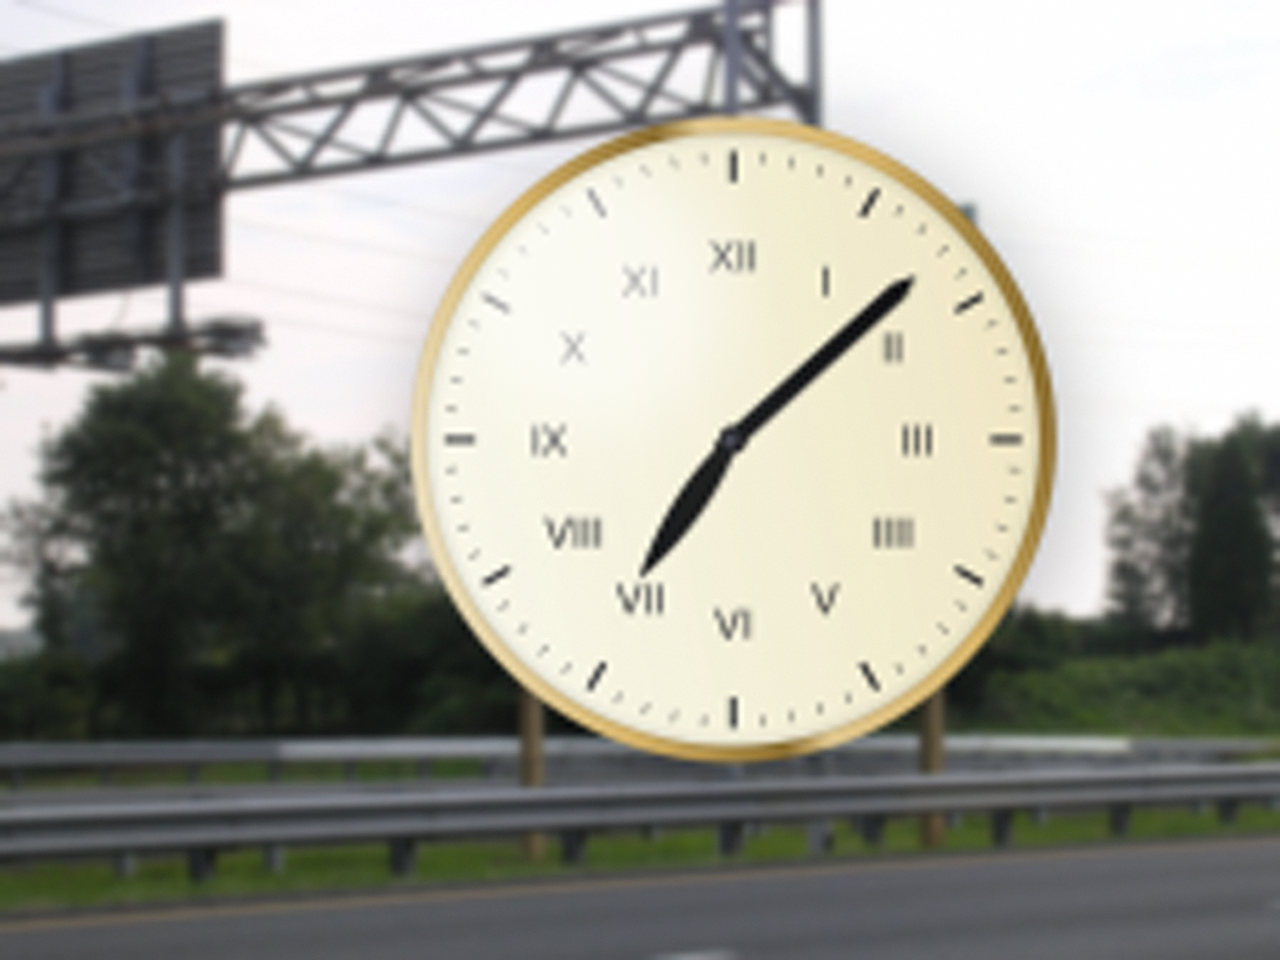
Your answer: 7,08
